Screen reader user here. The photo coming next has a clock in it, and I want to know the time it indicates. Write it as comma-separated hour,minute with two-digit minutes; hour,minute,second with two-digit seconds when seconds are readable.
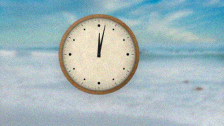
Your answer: 12,02
